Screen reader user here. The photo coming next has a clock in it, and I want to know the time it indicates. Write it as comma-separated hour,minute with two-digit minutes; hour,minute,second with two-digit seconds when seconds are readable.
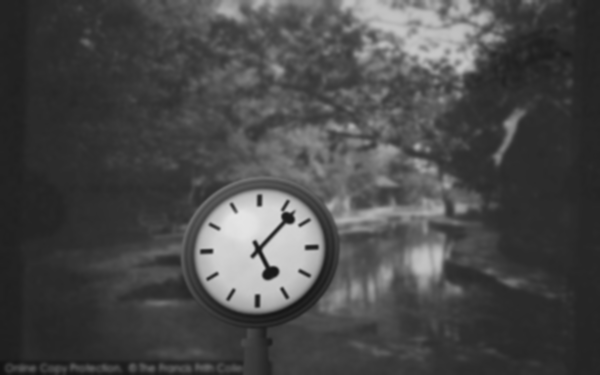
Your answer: 5,07
